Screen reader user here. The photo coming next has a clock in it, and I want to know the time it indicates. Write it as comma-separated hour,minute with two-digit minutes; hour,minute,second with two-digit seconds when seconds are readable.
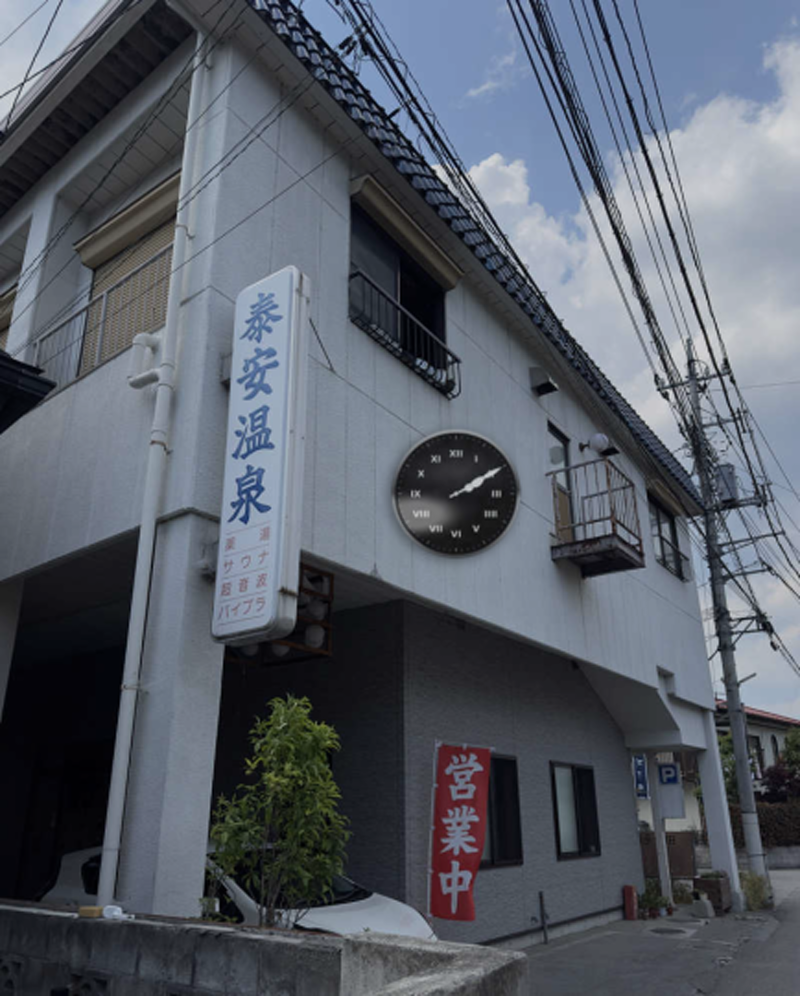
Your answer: 2,10
